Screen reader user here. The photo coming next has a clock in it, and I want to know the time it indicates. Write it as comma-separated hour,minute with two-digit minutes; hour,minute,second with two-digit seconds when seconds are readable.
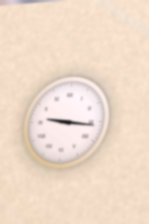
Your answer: 9,16
